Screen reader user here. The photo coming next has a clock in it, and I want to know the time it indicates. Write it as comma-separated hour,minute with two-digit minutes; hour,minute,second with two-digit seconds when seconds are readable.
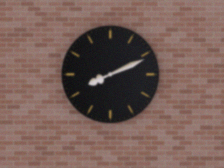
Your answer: 8,11
